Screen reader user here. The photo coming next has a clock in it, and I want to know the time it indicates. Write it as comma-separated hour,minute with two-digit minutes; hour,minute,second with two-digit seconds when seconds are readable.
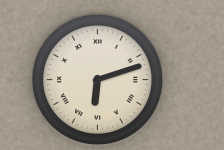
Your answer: 6,12
